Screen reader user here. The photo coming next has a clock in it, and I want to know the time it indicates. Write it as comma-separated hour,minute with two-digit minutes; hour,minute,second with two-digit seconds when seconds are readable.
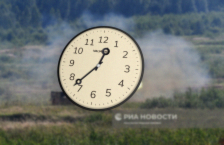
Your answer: 12,37
